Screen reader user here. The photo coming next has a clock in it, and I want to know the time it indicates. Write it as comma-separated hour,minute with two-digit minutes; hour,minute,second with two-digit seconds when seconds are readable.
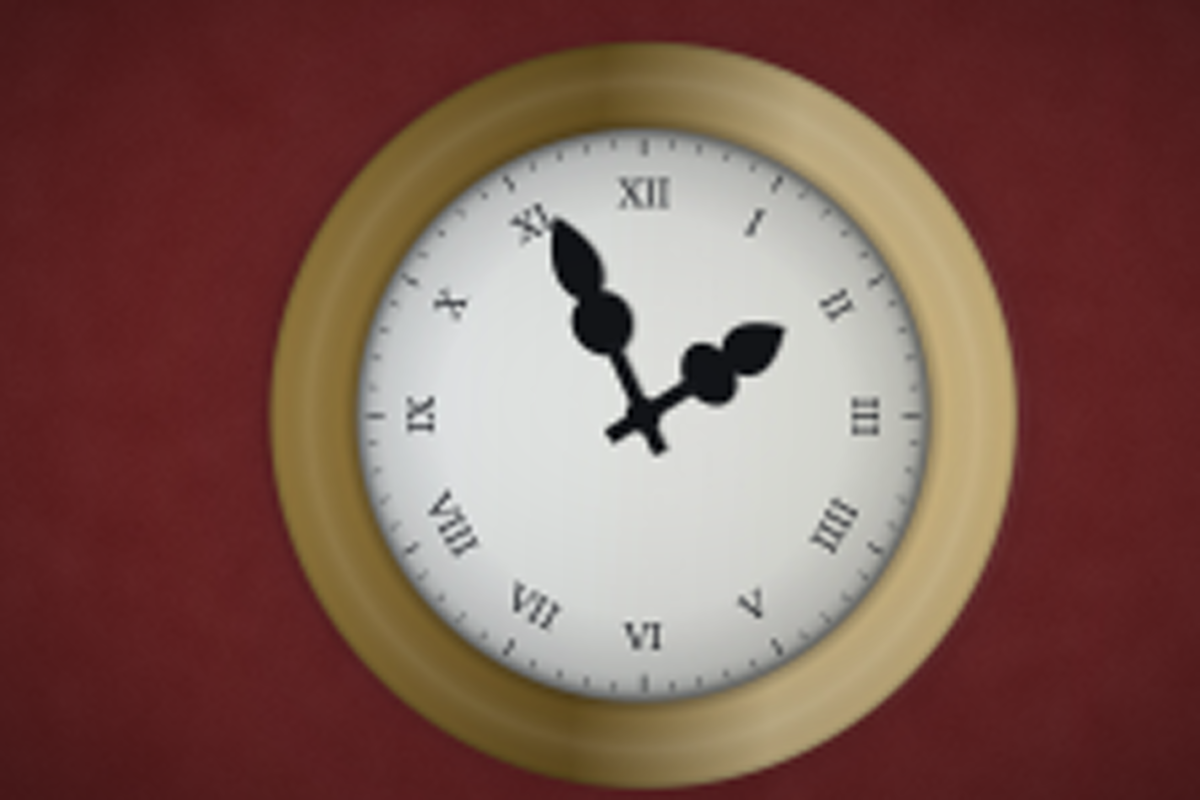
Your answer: 1,56
